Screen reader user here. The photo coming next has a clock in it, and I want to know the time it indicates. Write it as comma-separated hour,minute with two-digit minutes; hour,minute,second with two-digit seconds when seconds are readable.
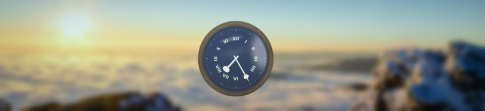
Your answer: 7,25
